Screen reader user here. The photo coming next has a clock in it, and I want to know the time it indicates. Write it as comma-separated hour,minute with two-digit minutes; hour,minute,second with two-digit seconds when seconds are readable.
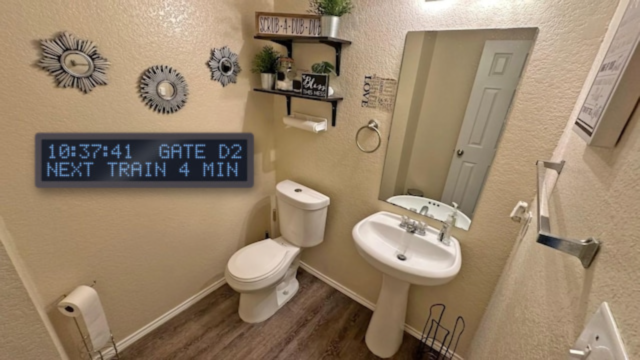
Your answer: 10,37,41
